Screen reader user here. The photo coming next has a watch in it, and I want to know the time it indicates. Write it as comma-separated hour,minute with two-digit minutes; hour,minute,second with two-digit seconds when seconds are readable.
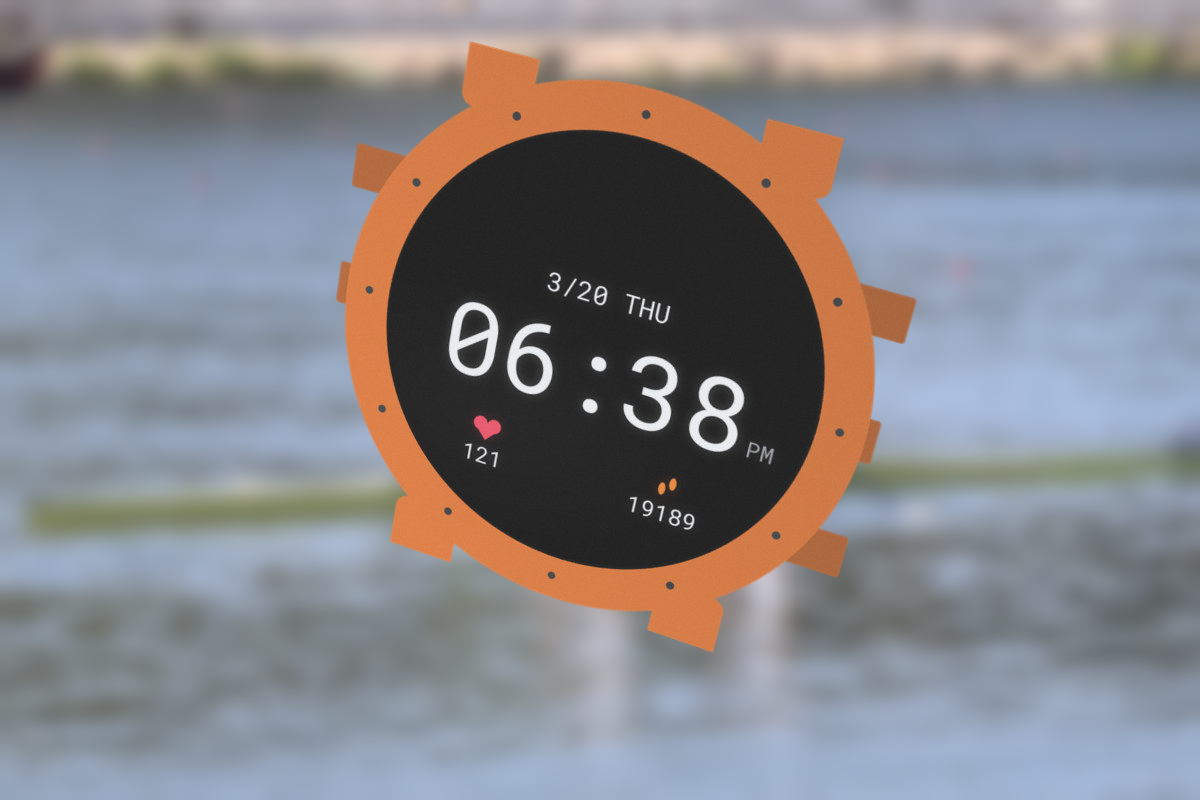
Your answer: 6,38
